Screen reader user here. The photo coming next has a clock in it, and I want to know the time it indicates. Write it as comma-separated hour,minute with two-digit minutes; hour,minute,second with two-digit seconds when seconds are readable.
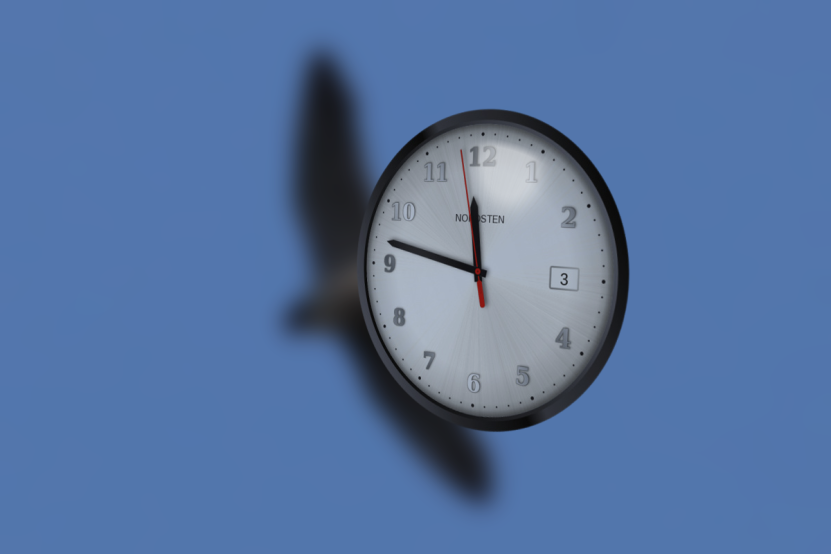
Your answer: 11,46,58
